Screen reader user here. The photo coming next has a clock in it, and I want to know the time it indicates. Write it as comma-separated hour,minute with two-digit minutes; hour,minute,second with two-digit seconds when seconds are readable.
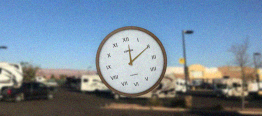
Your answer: 12,10
